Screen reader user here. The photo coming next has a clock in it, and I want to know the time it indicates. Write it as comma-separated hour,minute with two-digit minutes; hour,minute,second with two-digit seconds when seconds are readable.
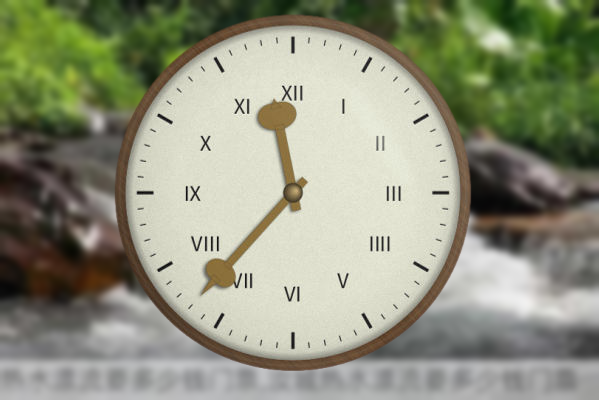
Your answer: 11,37
